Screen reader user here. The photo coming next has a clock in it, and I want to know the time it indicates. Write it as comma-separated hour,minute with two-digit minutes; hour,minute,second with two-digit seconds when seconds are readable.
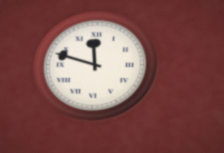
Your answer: 11,48
